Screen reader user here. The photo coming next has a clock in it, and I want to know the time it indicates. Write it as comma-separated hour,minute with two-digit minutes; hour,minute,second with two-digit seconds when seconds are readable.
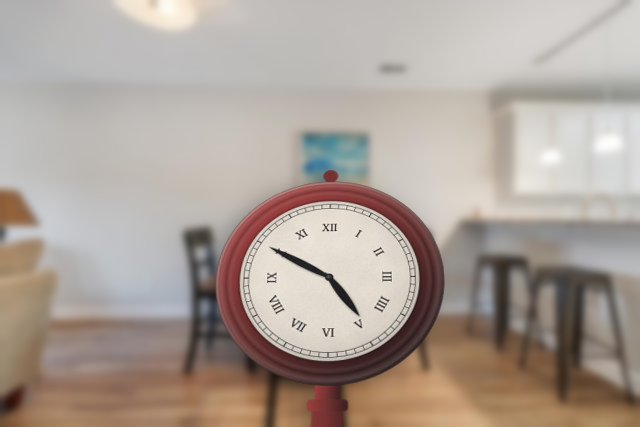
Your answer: 4,50
